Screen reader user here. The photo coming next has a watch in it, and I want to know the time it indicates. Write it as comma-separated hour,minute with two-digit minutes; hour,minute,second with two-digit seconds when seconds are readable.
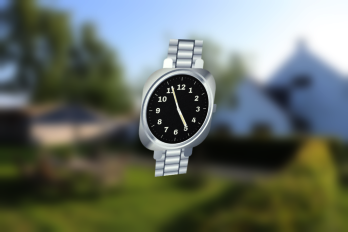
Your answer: 4,56
